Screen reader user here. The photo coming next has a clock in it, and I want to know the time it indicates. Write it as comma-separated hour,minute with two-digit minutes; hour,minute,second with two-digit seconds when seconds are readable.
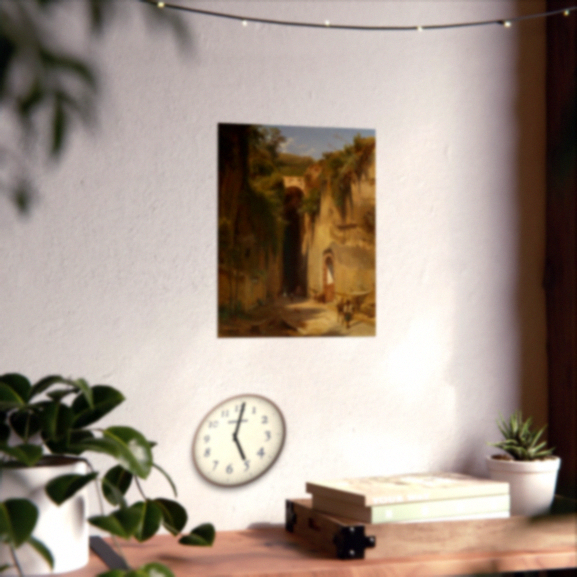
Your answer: 5,01
